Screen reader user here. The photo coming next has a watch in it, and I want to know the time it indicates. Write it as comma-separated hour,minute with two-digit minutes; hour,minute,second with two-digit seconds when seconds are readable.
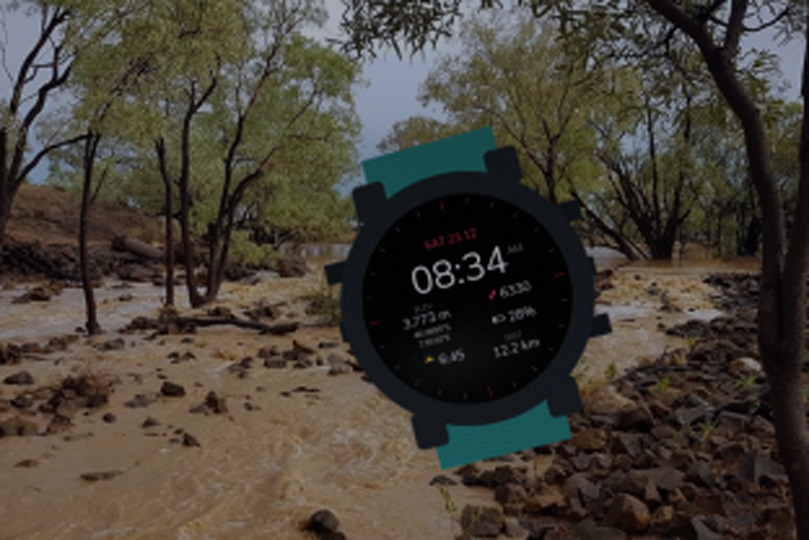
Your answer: 8,34
